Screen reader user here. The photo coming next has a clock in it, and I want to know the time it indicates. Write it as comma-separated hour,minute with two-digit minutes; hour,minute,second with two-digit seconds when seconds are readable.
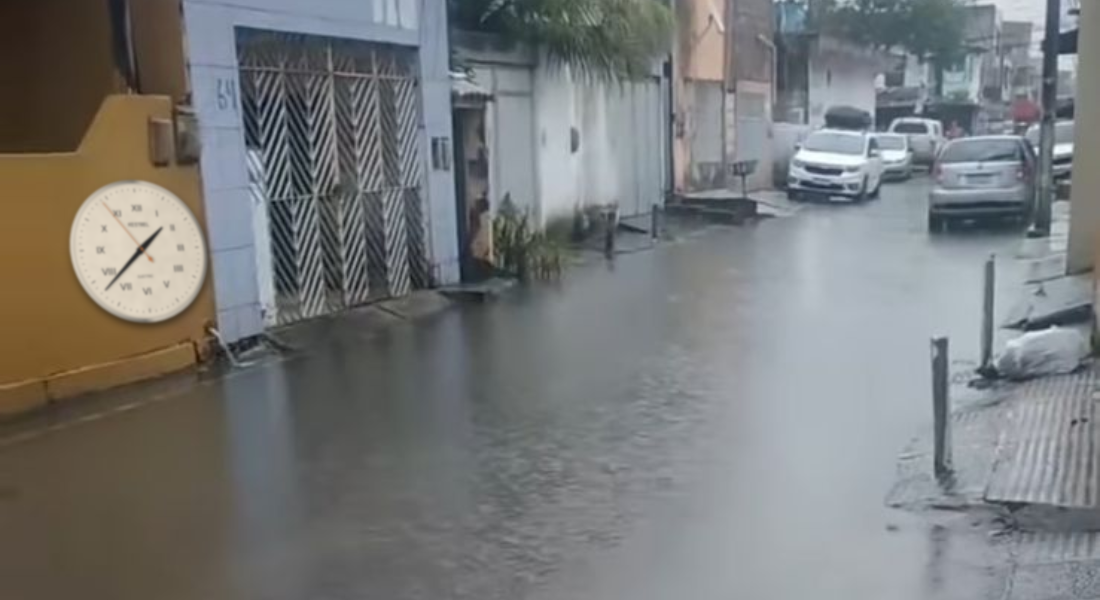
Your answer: 1,37,54
